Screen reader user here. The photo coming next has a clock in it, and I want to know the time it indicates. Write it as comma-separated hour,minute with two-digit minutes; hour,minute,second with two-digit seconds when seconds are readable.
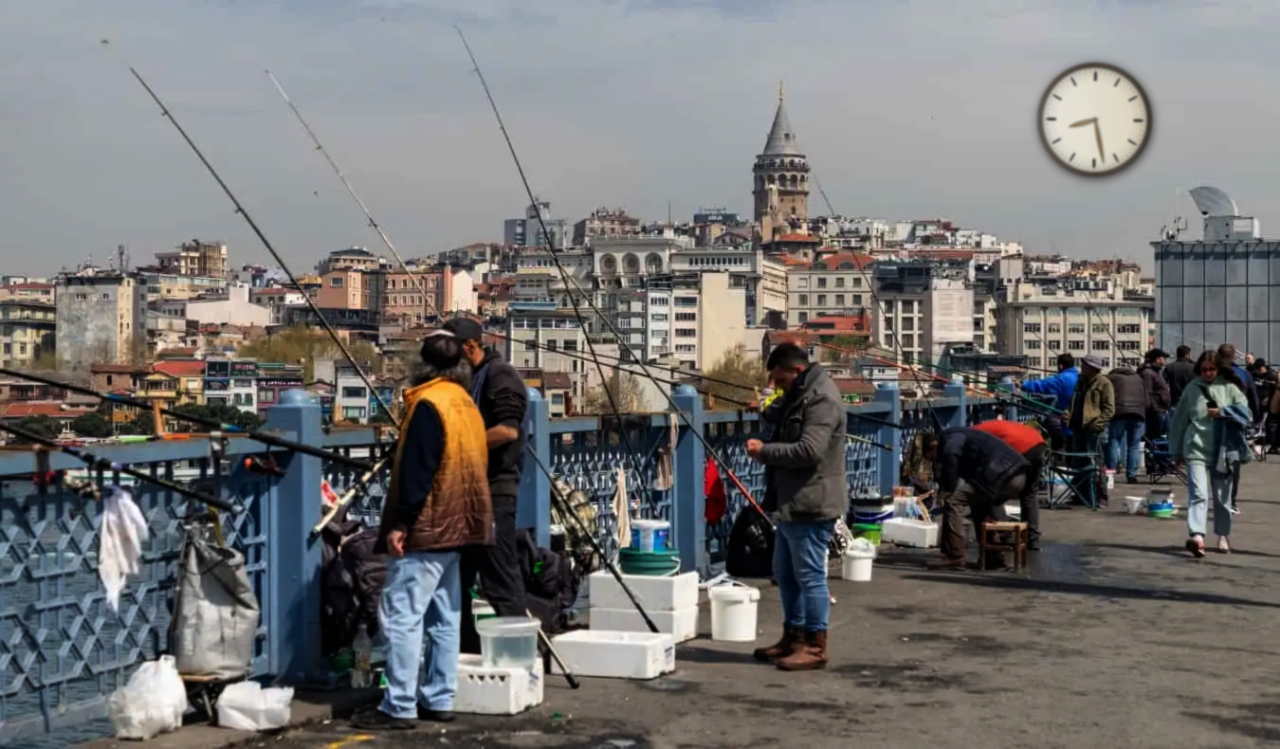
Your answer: 8,28
